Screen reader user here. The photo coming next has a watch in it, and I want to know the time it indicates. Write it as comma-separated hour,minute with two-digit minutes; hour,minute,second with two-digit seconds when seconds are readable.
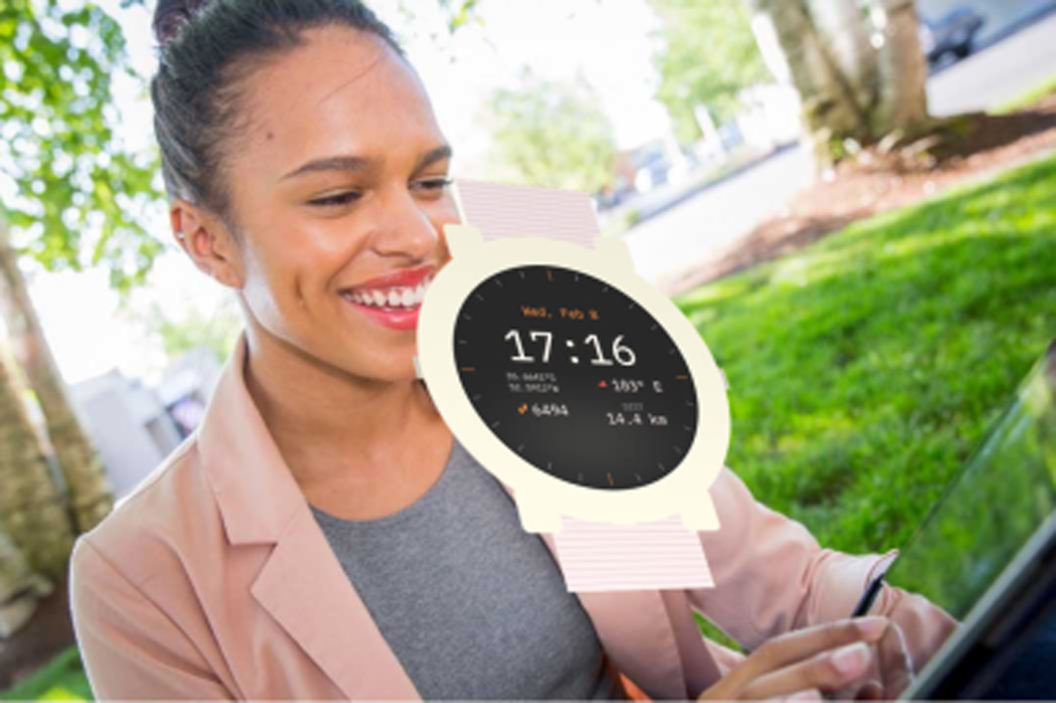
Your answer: 17,16
